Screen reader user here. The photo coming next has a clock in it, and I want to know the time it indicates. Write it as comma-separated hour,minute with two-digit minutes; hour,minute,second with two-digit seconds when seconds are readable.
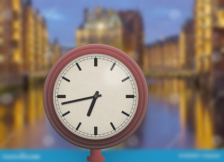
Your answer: 6,43
